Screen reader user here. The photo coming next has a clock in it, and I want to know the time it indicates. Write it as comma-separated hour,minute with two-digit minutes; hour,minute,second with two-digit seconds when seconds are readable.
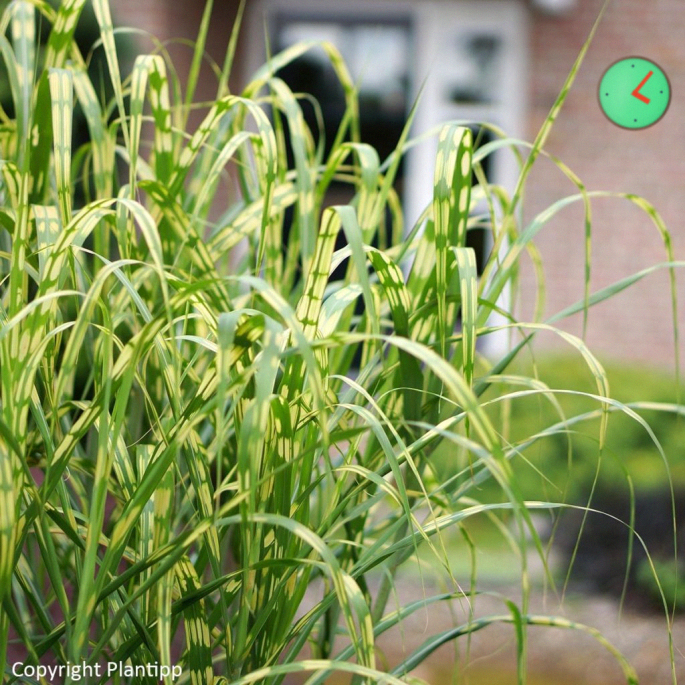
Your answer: 4,07
